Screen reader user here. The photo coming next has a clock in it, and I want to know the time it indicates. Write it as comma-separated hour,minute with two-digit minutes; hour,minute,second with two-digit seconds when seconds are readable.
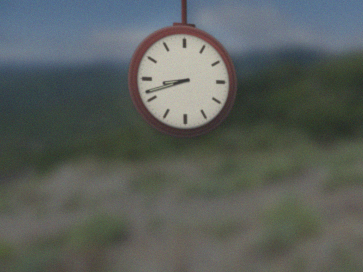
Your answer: 8,42
